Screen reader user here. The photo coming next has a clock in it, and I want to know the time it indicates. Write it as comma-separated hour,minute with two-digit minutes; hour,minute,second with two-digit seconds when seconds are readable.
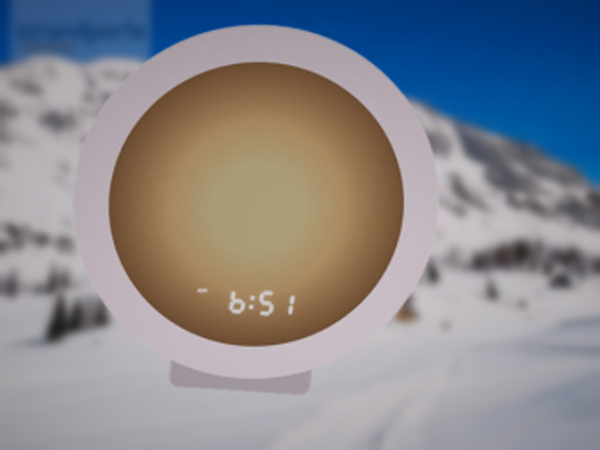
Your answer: 6,51
